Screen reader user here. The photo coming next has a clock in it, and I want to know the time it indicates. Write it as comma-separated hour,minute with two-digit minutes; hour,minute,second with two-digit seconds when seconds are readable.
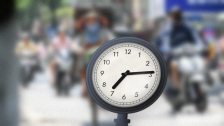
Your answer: 7,14
